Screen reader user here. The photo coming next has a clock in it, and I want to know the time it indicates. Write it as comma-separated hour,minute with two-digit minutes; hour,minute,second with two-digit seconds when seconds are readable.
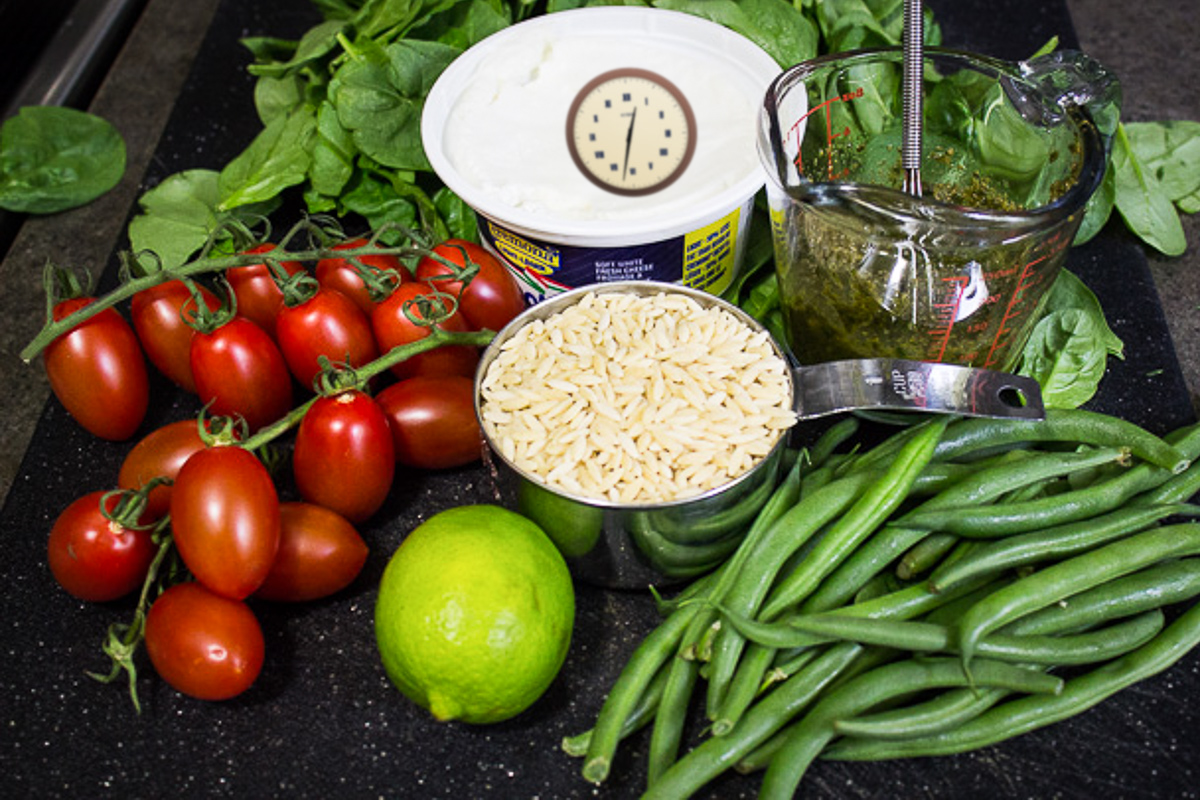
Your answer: 12,32
